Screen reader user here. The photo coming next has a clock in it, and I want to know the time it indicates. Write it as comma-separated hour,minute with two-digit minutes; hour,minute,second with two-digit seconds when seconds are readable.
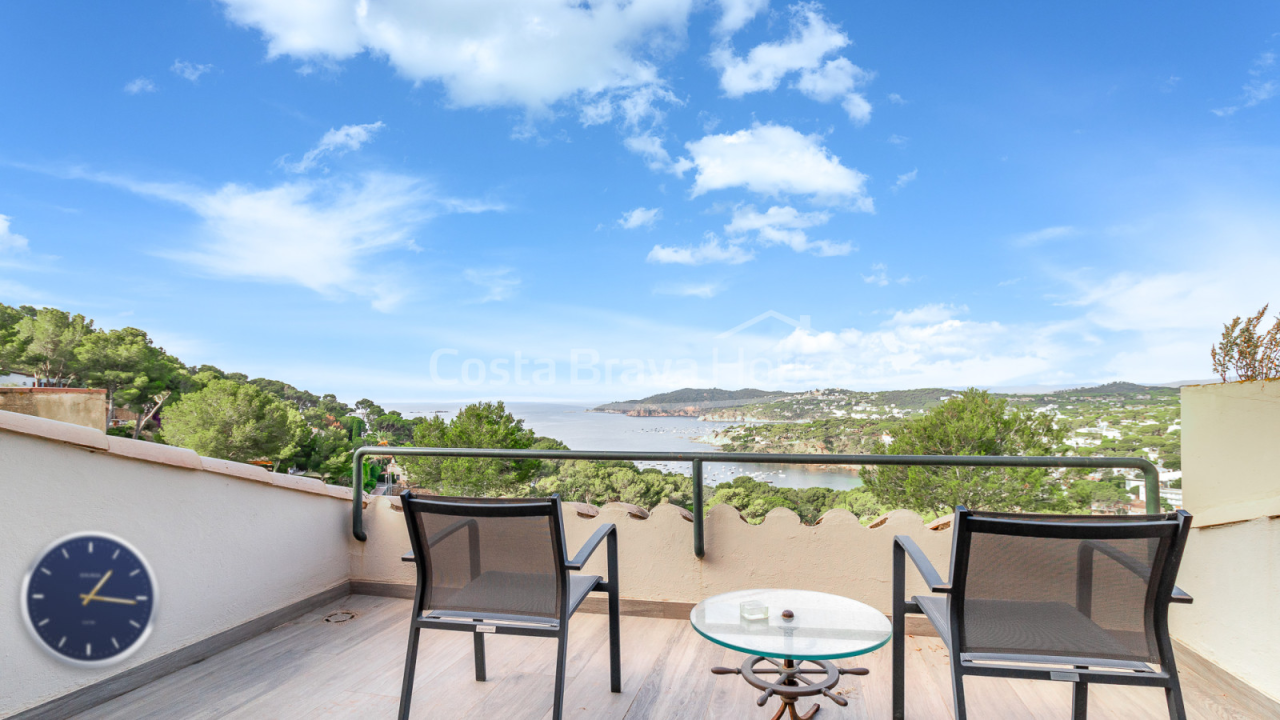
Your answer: 1,16
